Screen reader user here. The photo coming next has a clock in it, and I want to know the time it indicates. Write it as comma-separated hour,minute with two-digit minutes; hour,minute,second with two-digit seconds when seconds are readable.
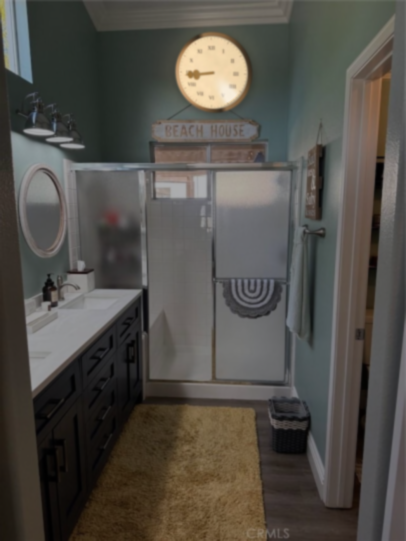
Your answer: 8,44
